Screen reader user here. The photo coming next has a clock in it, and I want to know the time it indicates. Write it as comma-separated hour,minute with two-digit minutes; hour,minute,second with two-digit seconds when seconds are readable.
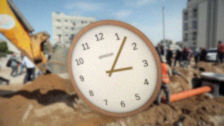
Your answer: 3,07
